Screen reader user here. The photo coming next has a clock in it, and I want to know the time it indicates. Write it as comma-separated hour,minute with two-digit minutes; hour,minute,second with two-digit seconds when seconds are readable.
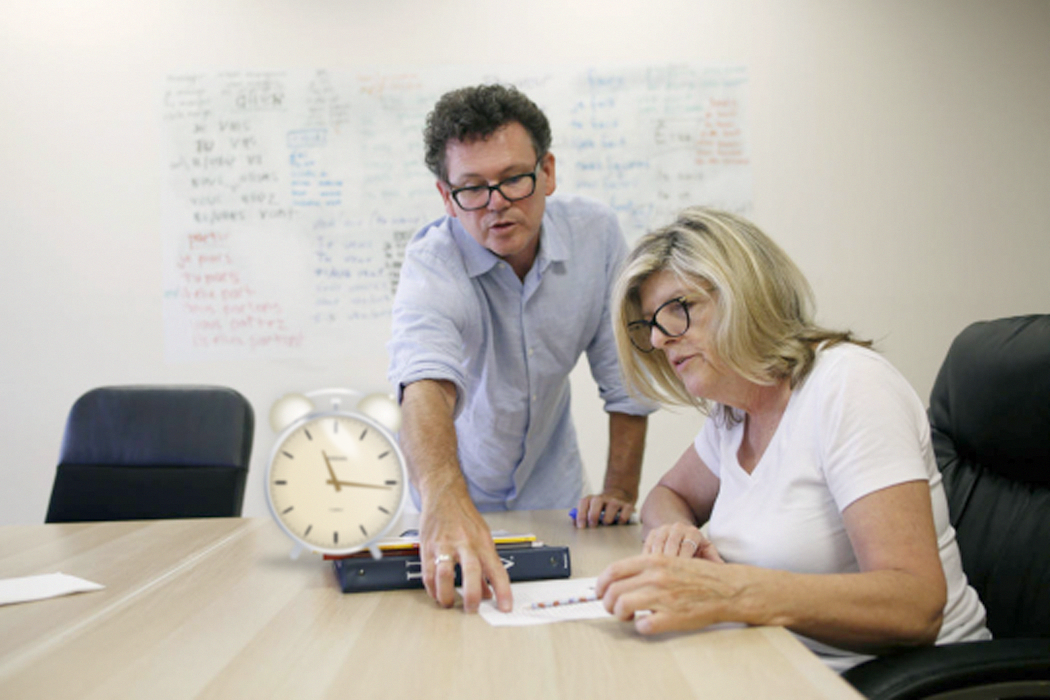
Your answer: 11,16
